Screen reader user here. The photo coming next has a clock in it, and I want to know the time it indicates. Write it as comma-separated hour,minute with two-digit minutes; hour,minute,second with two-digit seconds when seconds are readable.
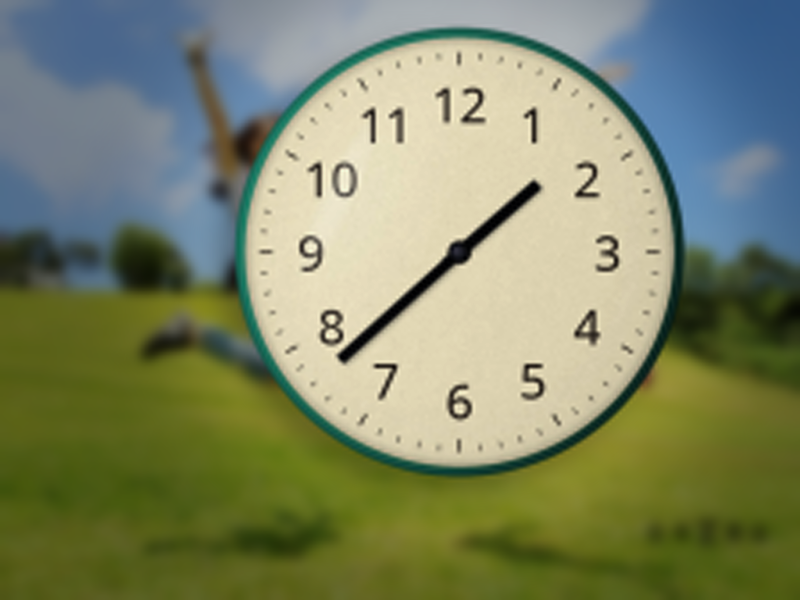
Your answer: 1,38
